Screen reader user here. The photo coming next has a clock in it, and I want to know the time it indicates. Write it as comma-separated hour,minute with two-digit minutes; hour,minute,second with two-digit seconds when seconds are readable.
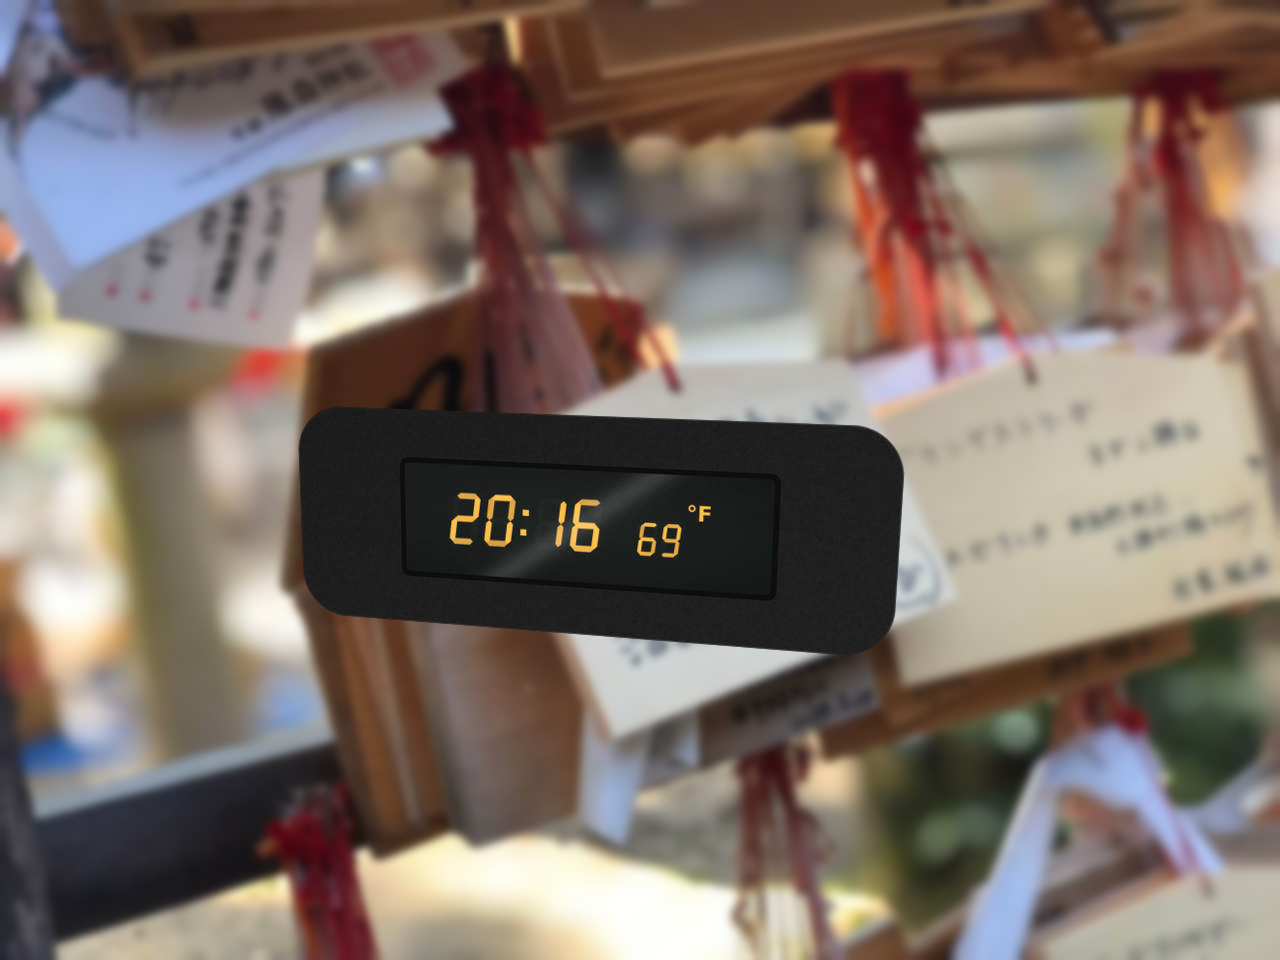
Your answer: 20,16
